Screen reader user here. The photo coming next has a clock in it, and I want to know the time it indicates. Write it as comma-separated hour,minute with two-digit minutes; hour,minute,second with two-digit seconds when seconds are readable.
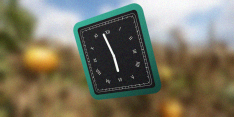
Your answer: 5,58
